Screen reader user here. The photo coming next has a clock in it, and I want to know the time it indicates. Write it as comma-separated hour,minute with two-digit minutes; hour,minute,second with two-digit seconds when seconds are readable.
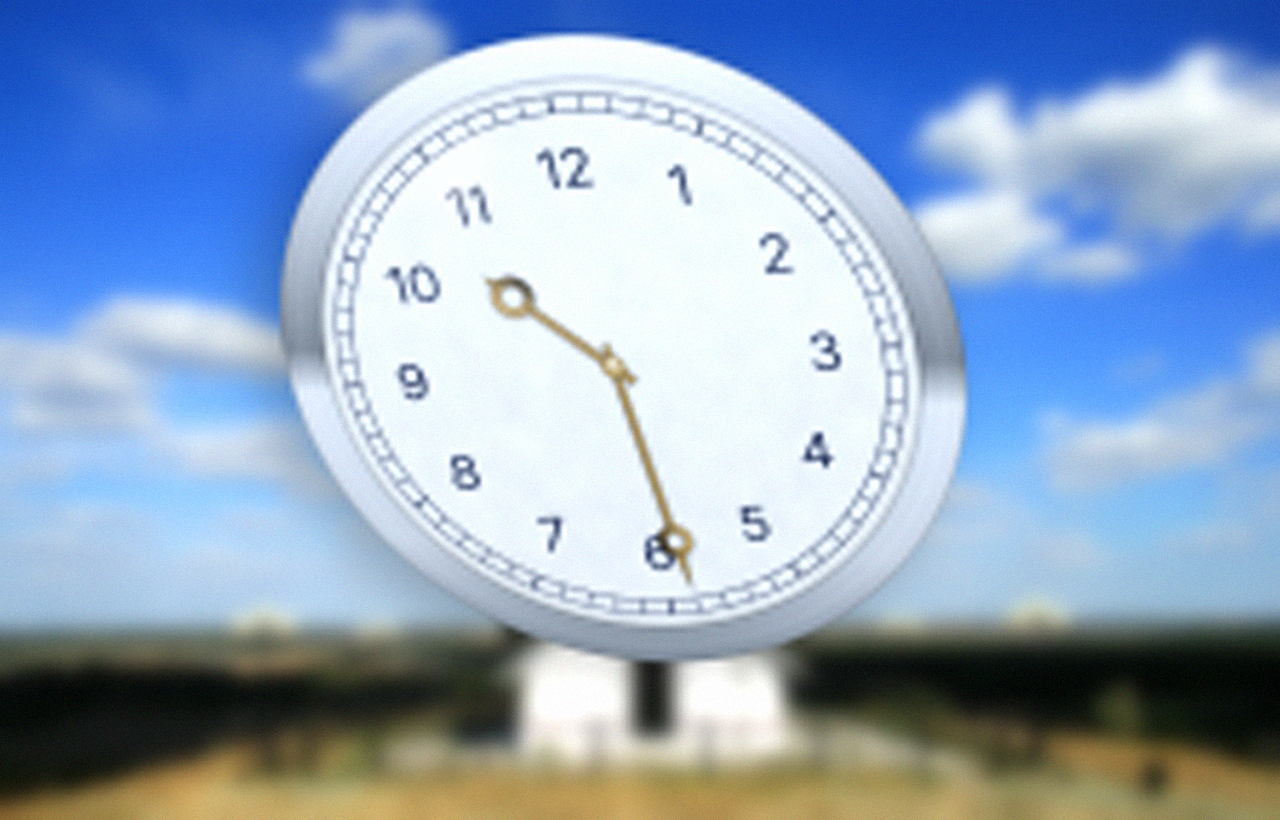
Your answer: 10,29
